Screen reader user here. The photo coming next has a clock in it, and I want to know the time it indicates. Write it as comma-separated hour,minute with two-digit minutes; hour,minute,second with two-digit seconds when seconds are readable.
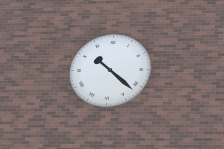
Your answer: 10,22
